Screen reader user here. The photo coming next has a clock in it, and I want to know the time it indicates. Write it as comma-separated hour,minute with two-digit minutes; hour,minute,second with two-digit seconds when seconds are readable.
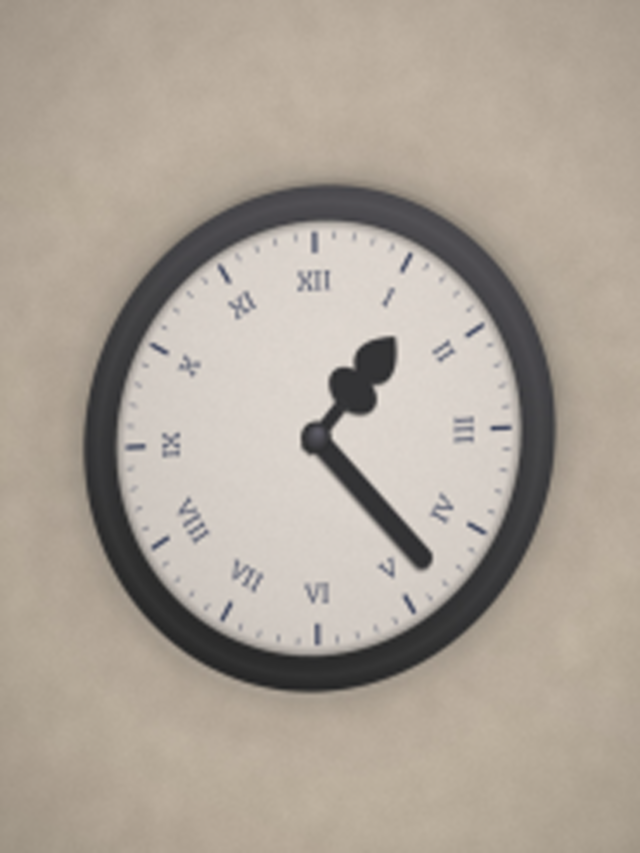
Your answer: 1,23
